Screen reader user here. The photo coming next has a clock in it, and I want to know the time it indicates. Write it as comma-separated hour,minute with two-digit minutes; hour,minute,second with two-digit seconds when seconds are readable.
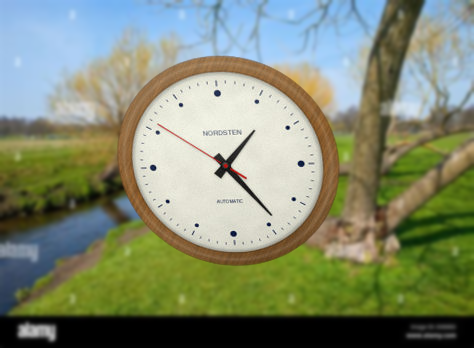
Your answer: 1,23,51
